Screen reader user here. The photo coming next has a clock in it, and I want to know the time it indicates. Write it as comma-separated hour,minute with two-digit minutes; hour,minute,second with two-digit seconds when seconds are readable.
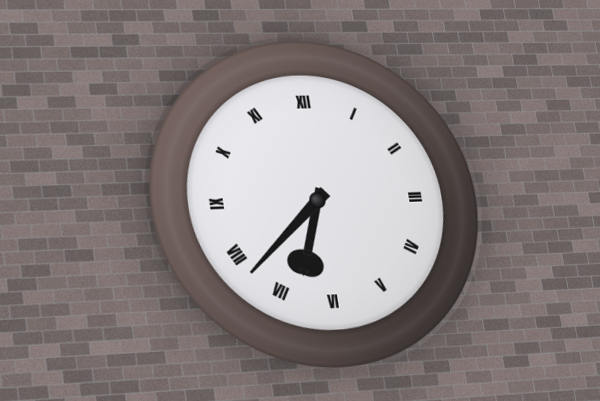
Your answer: 6,38
